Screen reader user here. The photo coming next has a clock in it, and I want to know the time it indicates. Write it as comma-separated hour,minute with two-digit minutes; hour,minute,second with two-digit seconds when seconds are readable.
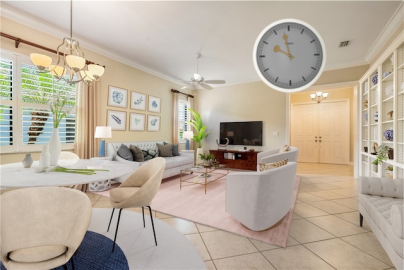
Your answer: 9,58
